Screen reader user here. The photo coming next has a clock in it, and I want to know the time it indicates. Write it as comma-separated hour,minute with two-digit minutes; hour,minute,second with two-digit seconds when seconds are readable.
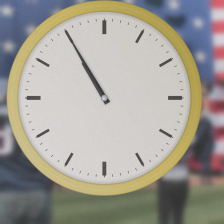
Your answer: 10,55
